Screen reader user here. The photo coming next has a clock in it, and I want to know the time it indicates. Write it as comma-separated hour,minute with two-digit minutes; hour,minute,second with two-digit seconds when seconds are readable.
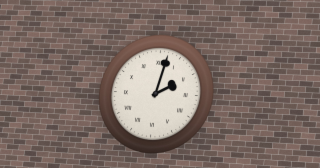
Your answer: 2,02
